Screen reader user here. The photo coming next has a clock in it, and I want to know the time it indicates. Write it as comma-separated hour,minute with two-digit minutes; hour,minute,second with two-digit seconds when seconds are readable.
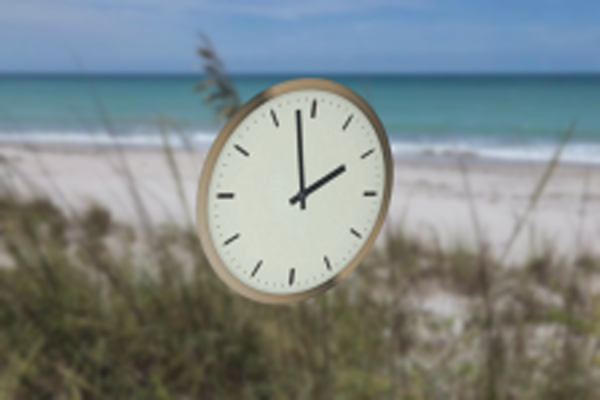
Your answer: 1,58
